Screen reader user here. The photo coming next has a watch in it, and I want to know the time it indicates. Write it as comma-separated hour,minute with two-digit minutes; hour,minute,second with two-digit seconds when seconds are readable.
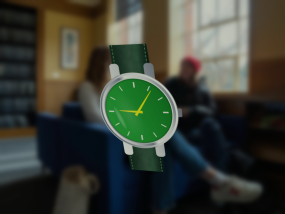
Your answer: 9,06
